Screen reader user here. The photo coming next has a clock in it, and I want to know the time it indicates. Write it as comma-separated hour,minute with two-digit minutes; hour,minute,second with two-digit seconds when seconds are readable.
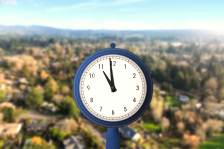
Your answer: 10,59
